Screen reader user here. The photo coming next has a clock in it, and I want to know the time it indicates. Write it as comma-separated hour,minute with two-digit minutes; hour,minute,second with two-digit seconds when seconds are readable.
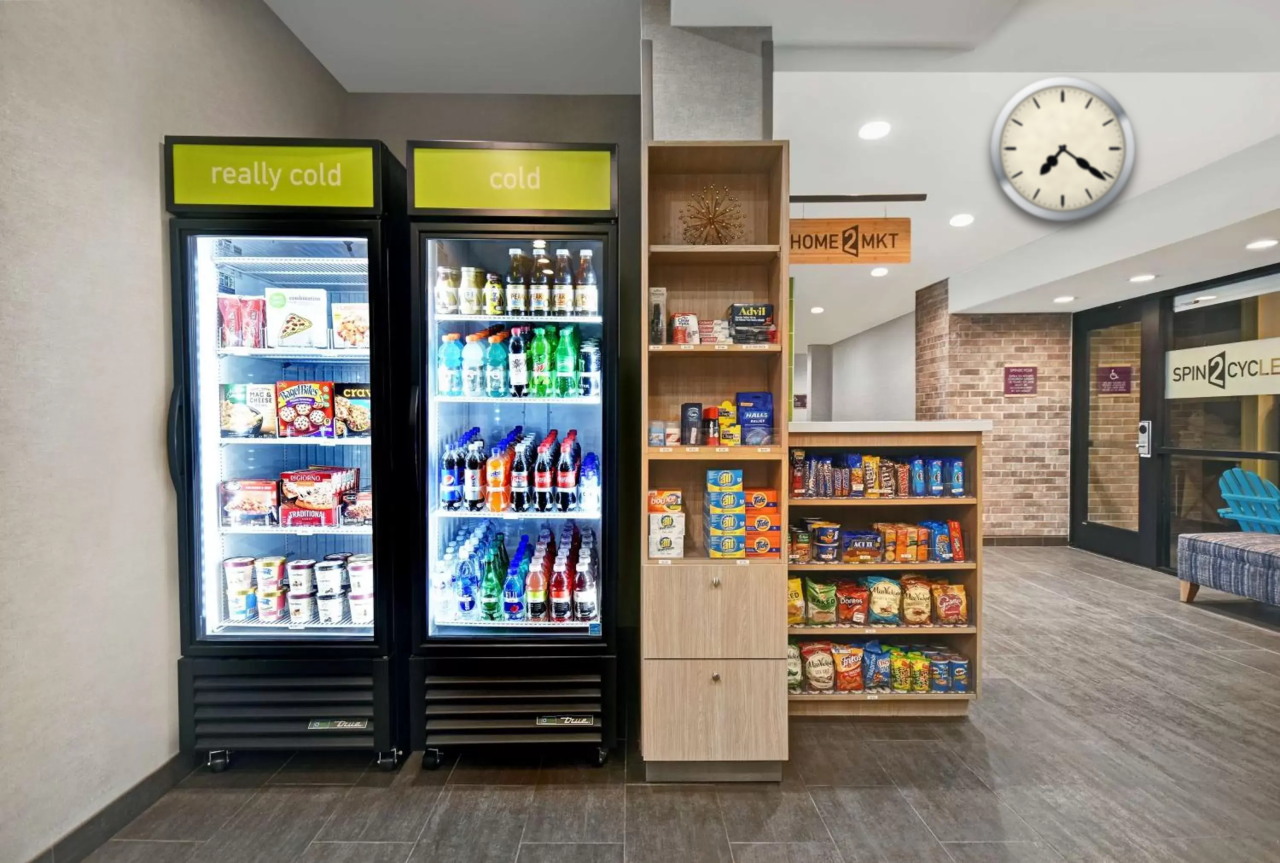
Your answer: 7,21
